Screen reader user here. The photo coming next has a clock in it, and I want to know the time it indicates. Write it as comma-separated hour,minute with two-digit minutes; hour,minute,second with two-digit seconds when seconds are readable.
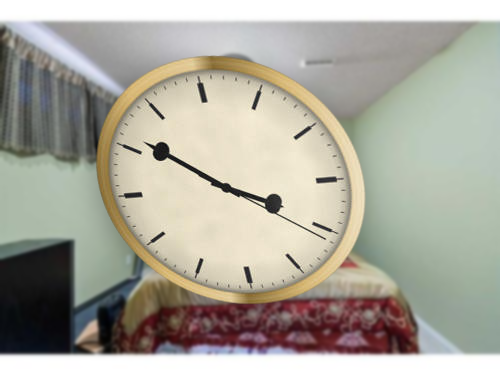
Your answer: 3,51,21
